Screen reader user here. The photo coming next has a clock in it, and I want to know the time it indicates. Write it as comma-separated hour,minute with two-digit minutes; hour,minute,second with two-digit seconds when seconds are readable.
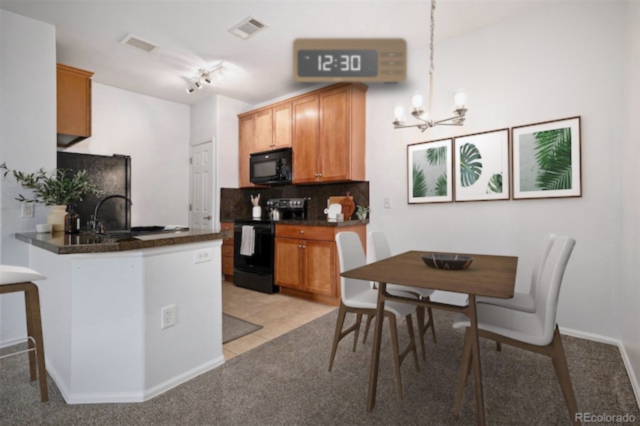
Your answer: 12,30
